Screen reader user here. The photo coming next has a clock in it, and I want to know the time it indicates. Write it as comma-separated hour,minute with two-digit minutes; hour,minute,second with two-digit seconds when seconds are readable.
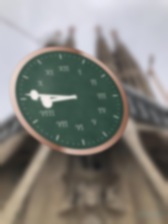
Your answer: 8,46
